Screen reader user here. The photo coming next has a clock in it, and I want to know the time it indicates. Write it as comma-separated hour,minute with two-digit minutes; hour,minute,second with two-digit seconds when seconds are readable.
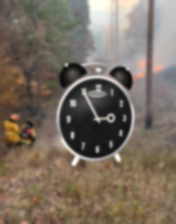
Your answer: 2,55
